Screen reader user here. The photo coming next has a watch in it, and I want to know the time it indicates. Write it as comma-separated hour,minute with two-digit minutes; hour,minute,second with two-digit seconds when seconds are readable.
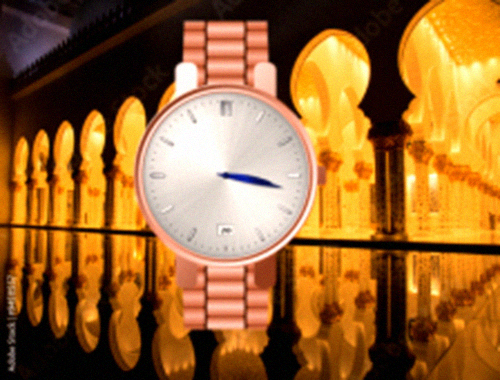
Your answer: 3,17
